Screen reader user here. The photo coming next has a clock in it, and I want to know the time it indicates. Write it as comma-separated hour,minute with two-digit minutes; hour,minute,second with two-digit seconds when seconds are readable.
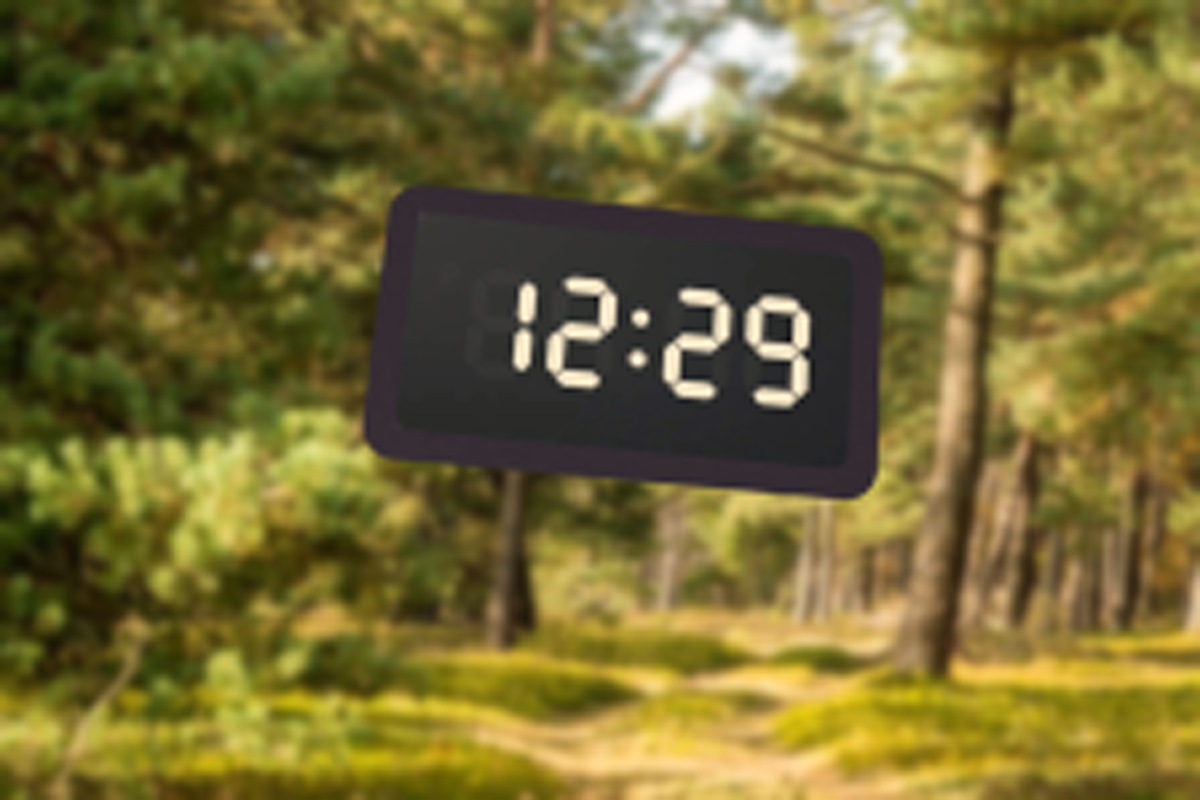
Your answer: 12,29
